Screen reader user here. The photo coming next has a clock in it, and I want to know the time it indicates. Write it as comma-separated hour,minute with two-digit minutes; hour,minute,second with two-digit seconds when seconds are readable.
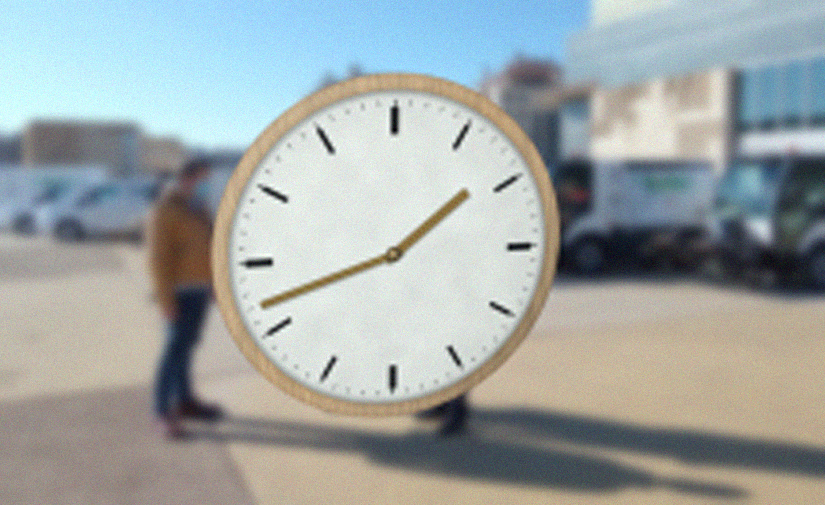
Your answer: 1,42
